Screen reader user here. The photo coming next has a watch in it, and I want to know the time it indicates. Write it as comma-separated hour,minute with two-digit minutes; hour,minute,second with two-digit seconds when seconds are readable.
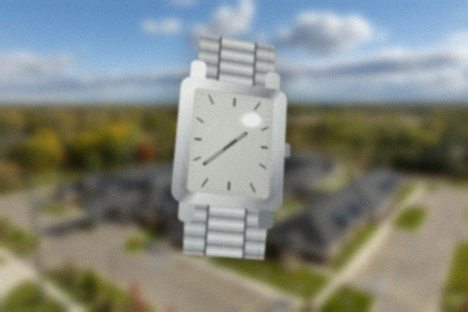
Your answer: 1,38
